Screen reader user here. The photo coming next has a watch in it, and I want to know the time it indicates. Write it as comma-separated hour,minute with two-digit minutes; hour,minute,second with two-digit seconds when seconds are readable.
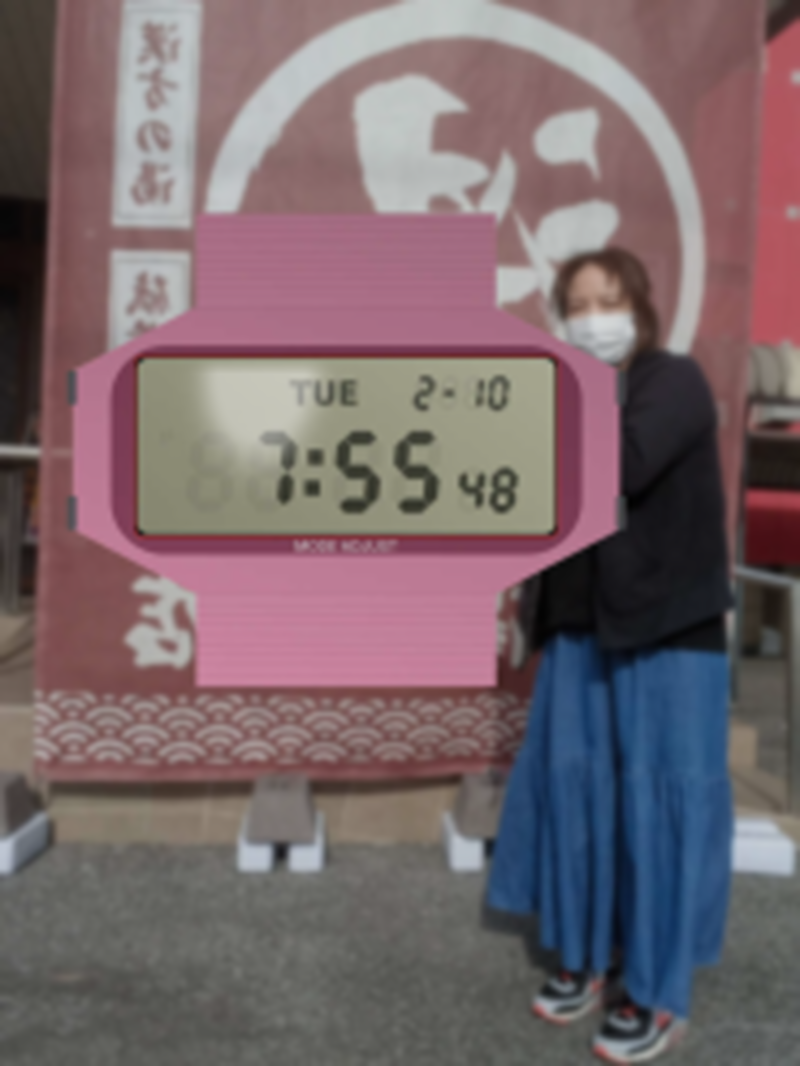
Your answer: 7,55,48
